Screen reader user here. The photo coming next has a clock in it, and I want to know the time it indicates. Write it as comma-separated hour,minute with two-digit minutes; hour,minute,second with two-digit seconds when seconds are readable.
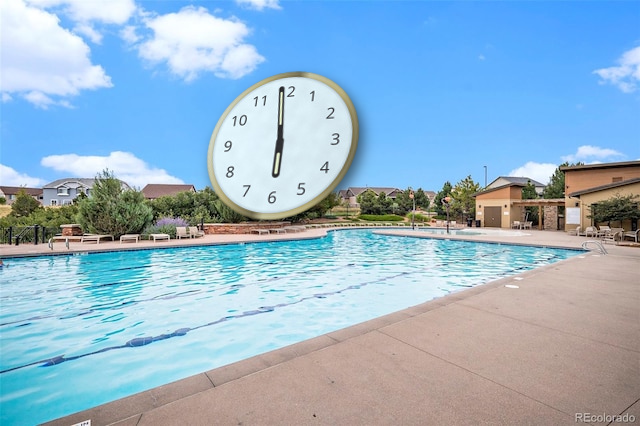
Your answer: 5,59
